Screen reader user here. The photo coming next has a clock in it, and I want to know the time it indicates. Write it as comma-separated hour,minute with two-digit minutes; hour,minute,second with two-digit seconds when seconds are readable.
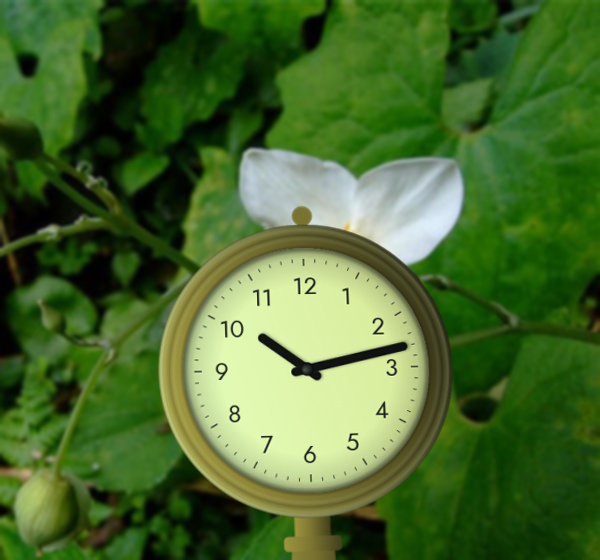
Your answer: 10,13
